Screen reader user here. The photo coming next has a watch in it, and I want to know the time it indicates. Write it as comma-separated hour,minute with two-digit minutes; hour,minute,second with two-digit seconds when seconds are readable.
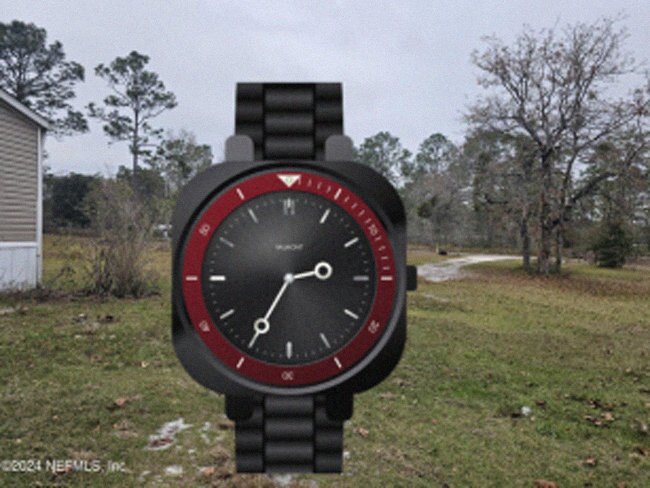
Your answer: 2,35
